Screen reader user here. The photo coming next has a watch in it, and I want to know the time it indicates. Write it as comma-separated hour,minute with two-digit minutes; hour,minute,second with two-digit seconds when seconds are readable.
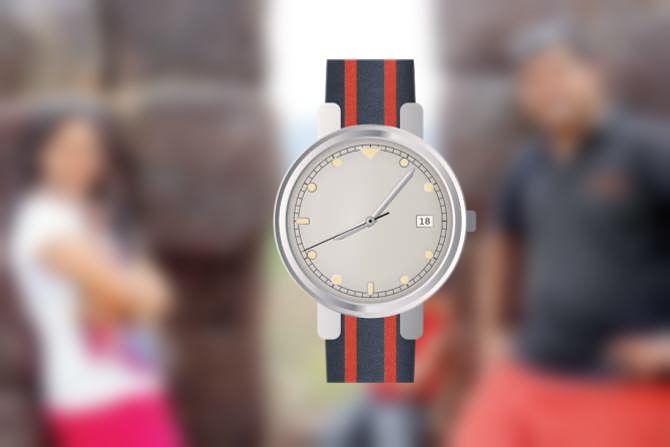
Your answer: 8,06,41
